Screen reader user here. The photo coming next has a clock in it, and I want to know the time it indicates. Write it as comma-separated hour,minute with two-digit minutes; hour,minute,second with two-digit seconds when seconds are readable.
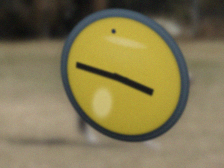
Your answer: 3,48
